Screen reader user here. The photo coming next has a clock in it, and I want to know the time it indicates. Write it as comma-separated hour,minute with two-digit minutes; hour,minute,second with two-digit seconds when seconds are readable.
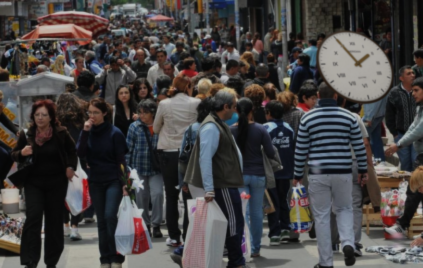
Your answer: 1,55
